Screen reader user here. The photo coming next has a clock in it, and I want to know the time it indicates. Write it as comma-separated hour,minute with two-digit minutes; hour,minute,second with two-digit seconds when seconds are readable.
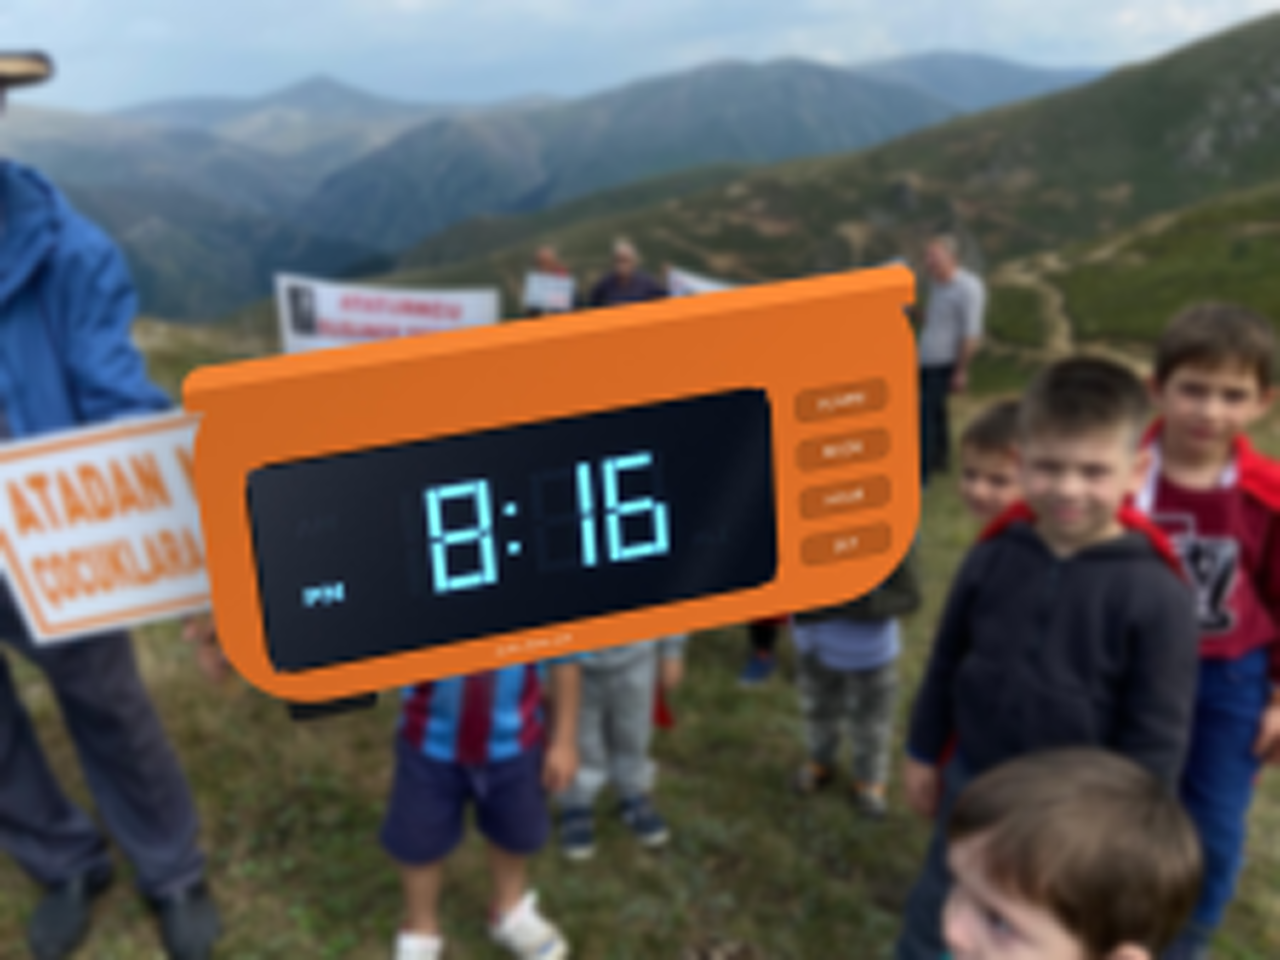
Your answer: 8,16
